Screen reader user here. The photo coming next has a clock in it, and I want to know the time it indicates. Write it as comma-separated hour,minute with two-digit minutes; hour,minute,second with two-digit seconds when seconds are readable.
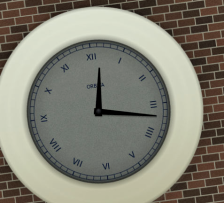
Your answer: 12,17
